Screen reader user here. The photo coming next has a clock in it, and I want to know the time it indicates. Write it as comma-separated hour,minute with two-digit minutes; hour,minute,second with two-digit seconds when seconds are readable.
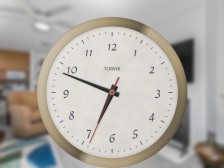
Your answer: 6,48,34
